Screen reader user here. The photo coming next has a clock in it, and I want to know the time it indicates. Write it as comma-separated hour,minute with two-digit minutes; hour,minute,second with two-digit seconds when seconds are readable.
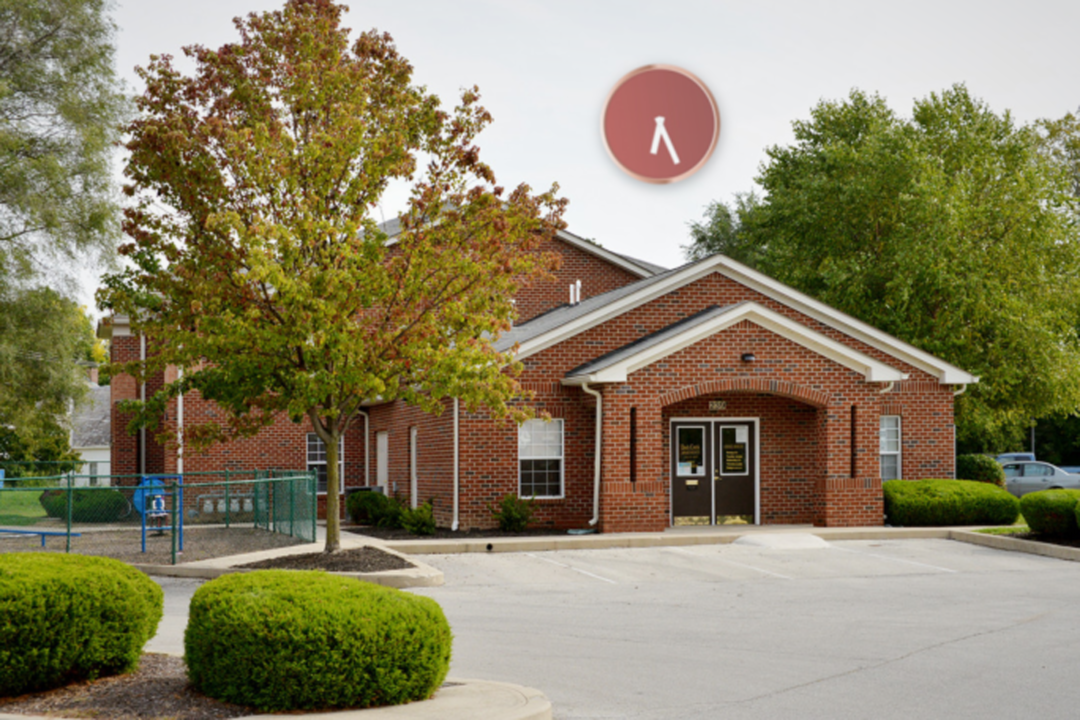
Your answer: 6,26
